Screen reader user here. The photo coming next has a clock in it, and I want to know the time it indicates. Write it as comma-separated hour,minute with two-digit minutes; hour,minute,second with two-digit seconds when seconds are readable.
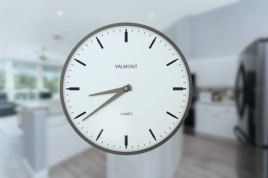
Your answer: 8,39
